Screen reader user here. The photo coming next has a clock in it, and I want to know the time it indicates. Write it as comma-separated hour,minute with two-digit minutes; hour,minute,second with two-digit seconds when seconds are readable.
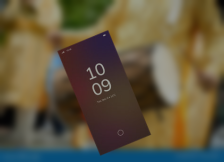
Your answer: 10,09
